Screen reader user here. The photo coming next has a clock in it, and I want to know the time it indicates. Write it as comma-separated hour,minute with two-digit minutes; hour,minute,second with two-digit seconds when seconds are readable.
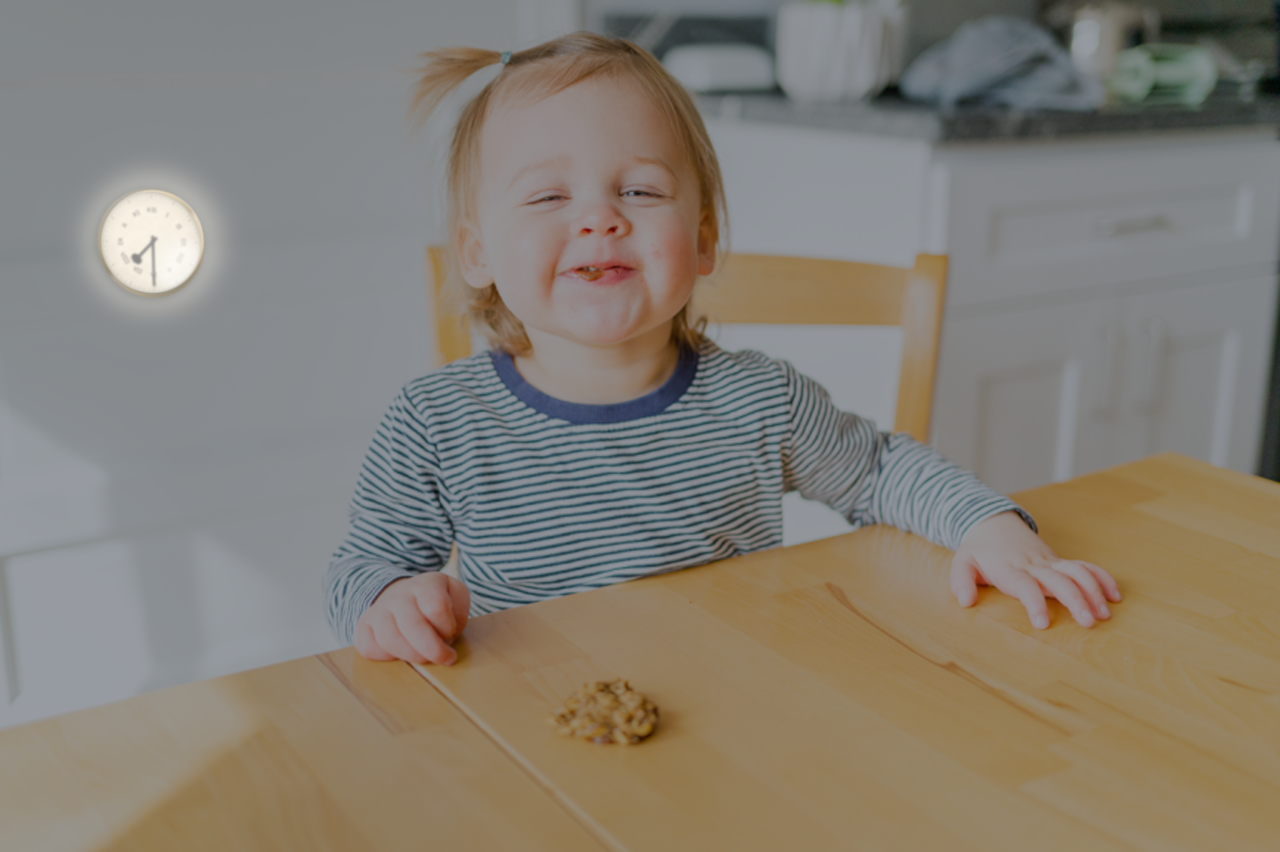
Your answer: 7,30
